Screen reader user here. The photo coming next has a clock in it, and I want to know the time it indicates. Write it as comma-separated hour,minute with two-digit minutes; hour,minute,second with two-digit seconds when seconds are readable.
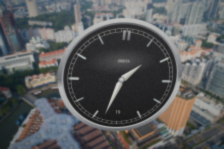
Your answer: 1,33
